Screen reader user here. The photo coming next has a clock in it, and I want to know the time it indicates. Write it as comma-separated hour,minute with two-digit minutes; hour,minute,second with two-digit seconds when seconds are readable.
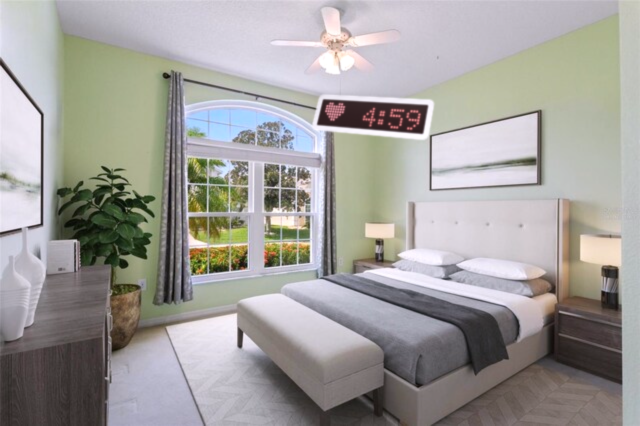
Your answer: 4,59
